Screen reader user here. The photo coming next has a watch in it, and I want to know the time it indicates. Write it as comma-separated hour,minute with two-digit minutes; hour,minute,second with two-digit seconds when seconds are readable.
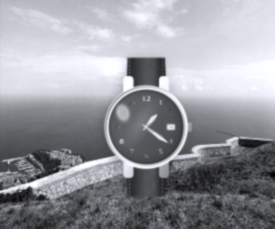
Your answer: 1,21
